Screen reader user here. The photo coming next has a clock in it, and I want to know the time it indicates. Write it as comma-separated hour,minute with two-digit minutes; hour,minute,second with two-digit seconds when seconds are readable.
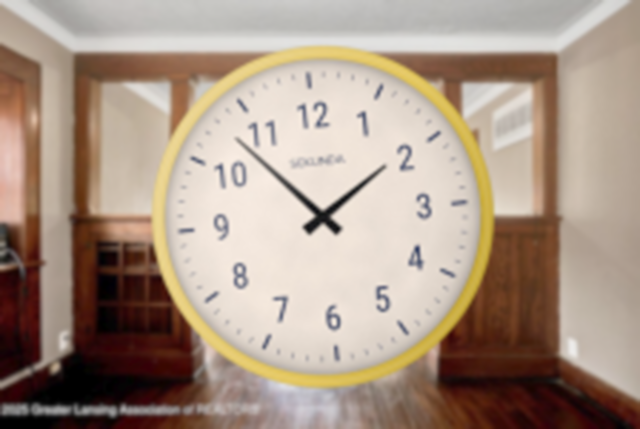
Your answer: 1,53
